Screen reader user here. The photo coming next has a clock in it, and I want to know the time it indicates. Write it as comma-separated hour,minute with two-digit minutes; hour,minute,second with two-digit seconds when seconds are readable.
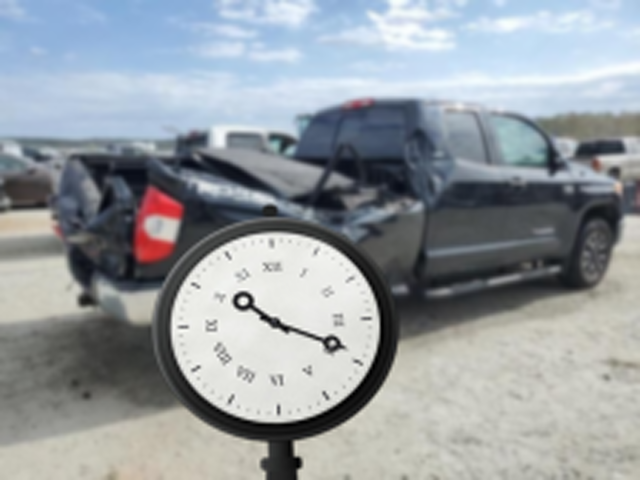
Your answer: 10,19
